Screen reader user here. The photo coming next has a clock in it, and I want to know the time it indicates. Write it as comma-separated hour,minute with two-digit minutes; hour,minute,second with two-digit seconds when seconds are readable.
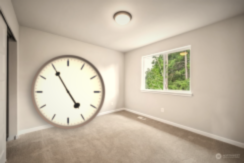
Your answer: 4,55
